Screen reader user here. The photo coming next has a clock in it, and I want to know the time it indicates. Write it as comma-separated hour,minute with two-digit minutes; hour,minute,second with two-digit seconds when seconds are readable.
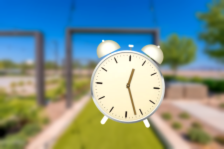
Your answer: 12,27
